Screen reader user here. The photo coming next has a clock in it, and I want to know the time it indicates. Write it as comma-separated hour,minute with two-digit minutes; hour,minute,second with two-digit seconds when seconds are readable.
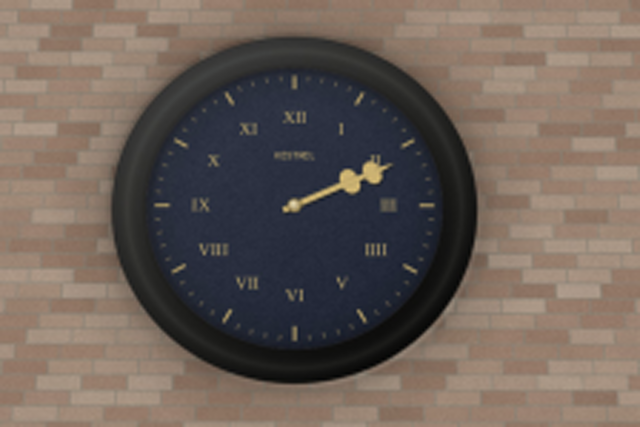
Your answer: 2,11
